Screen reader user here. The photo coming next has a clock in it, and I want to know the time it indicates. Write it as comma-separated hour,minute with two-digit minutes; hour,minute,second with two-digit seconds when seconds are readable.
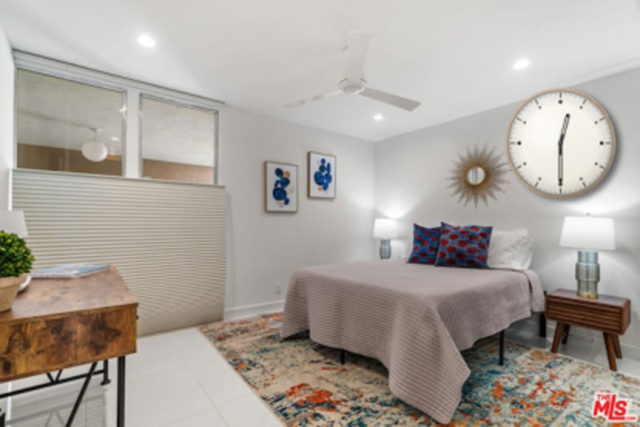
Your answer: 12,30
